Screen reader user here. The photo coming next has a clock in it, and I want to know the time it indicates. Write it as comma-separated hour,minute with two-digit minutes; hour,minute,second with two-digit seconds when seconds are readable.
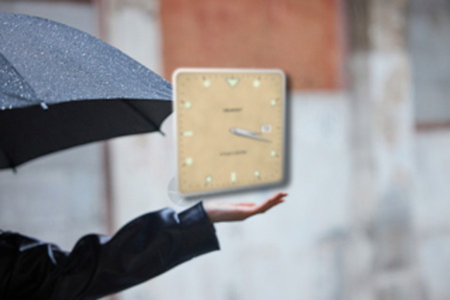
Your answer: 3,18
